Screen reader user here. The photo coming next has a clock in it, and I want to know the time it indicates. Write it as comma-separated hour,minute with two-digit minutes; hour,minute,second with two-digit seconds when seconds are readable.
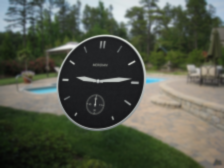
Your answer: 9,14
